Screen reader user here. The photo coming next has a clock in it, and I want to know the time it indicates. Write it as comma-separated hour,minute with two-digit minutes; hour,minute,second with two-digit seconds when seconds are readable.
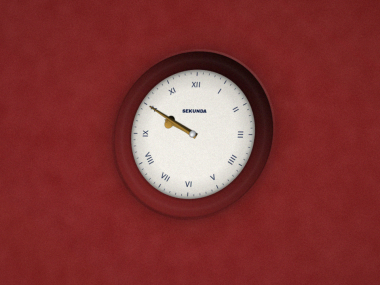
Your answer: 9,50
